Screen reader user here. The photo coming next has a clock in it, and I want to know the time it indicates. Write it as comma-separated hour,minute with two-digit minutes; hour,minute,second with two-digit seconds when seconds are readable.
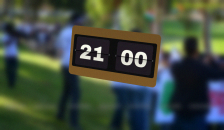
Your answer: 21,00
